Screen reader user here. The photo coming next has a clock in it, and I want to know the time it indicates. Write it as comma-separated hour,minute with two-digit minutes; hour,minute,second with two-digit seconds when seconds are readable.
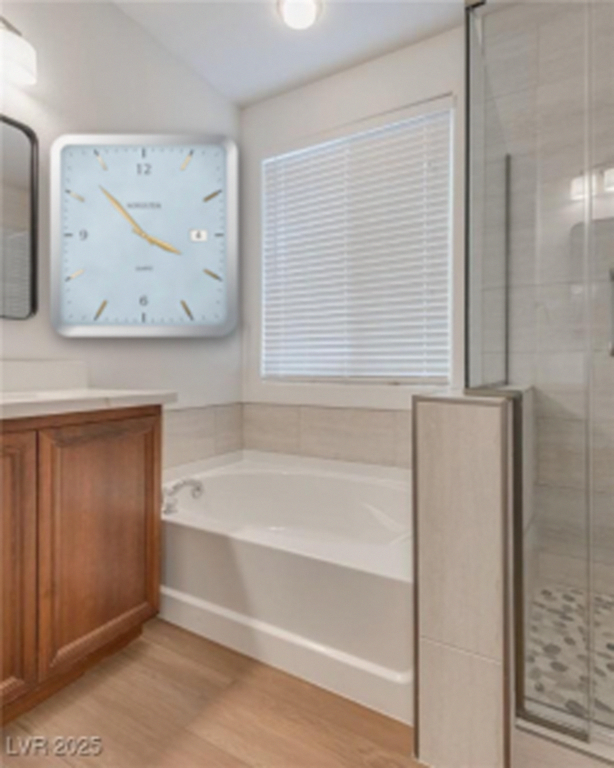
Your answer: 3,53
